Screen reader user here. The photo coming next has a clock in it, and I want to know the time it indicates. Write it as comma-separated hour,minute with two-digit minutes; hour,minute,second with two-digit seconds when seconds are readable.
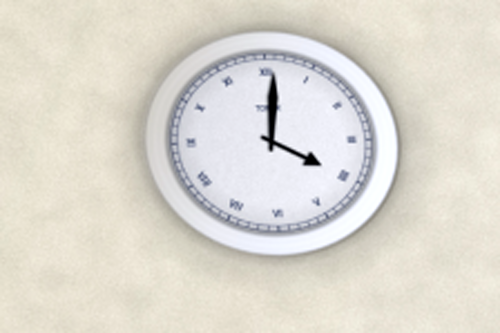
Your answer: 4,01
